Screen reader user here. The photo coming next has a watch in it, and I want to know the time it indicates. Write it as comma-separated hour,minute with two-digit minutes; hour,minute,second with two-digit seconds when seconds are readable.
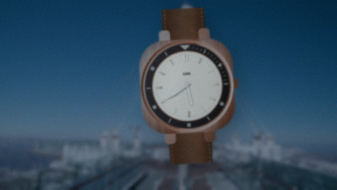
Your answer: 5,40
